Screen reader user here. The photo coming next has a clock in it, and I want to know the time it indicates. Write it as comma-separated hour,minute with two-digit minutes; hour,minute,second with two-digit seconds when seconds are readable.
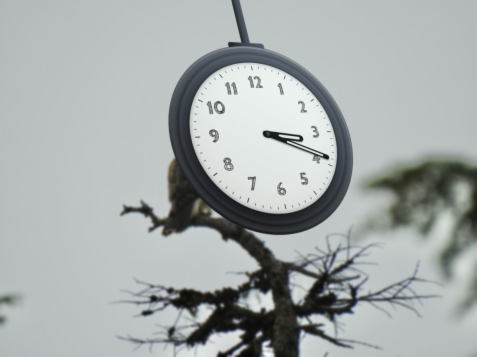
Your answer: 3,19
